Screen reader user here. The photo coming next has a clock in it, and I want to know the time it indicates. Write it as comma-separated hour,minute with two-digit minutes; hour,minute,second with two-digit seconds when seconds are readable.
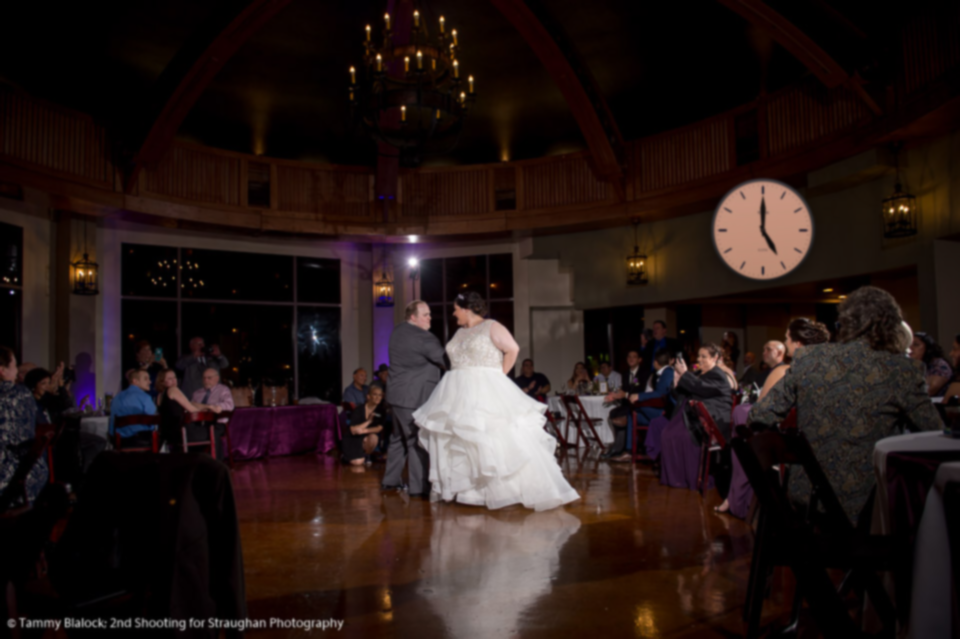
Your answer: 5,00
